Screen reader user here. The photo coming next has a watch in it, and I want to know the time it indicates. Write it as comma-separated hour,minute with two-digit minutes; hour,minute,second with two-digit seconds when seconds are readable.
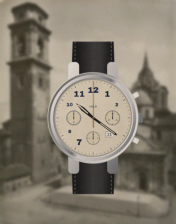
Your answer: 10,21
